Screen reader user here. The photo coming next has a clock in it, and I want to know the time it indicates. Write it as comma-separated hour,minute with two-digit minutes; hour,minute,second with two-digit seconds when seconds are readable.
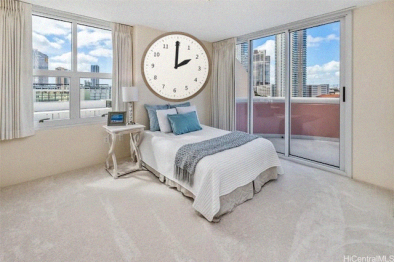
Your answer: 2,00
